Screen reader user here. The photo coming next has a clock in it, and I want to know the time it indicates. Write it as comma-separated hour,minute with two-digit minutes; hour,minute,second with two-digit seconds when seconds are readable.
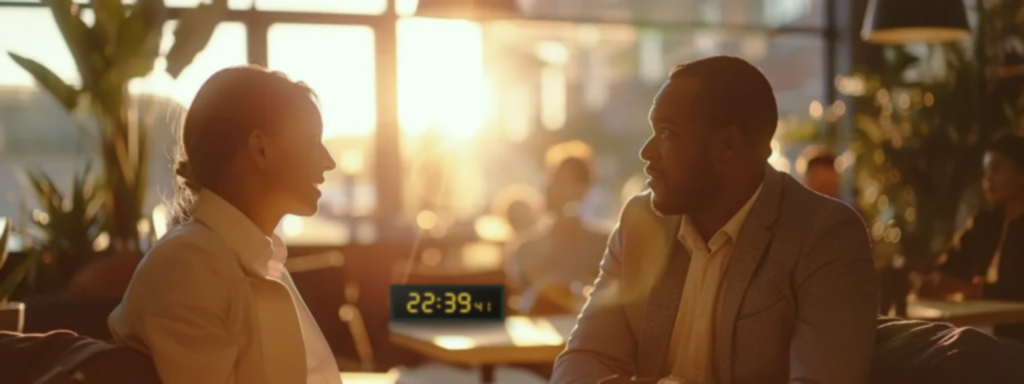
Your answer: 22,39
